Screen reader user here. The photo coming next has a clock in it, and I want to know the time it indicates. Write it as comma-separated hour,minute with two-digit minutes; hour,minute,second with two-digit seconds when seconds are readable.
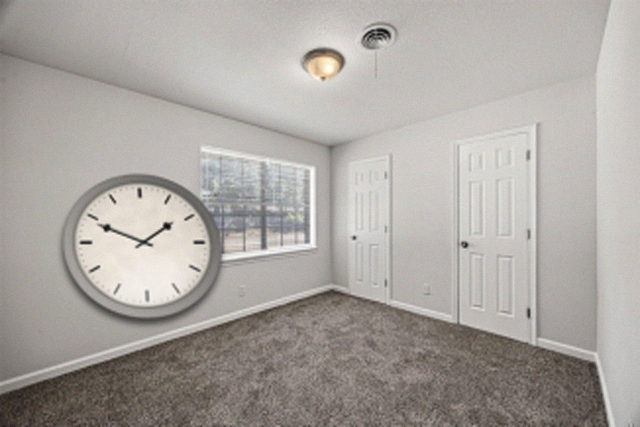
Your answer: 1,49
